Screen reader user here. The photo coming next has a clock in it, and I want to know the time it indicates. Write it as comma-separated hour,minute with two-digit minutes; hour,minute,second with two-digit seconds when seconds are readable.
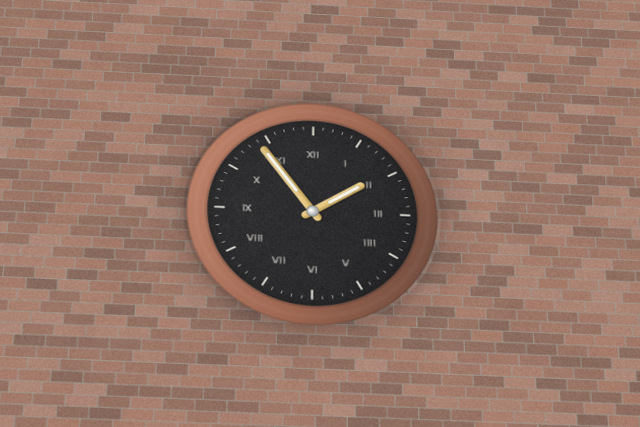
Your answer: 1,54
